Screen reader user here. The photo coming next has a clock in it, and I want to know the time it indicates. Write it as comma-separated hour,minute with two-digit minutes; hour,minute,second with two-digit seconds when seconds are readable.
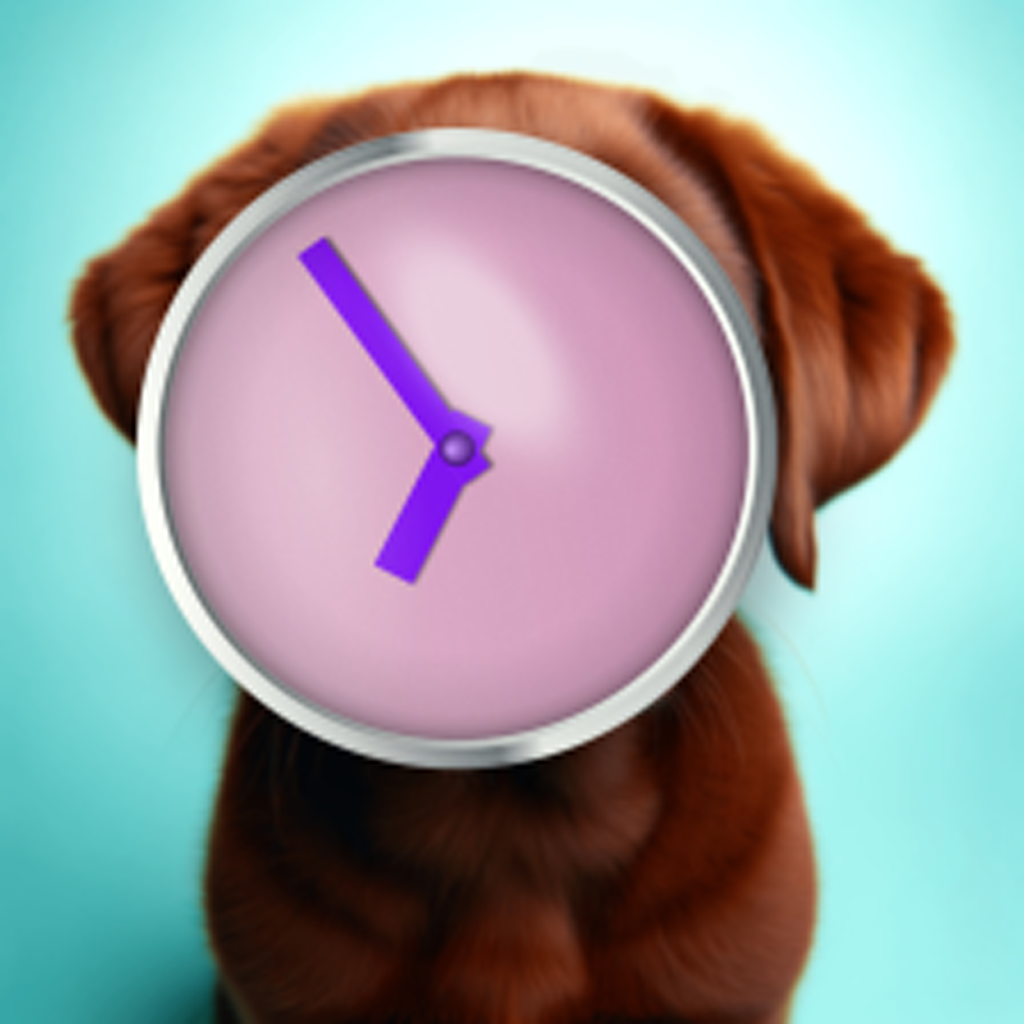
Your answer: 6,54
